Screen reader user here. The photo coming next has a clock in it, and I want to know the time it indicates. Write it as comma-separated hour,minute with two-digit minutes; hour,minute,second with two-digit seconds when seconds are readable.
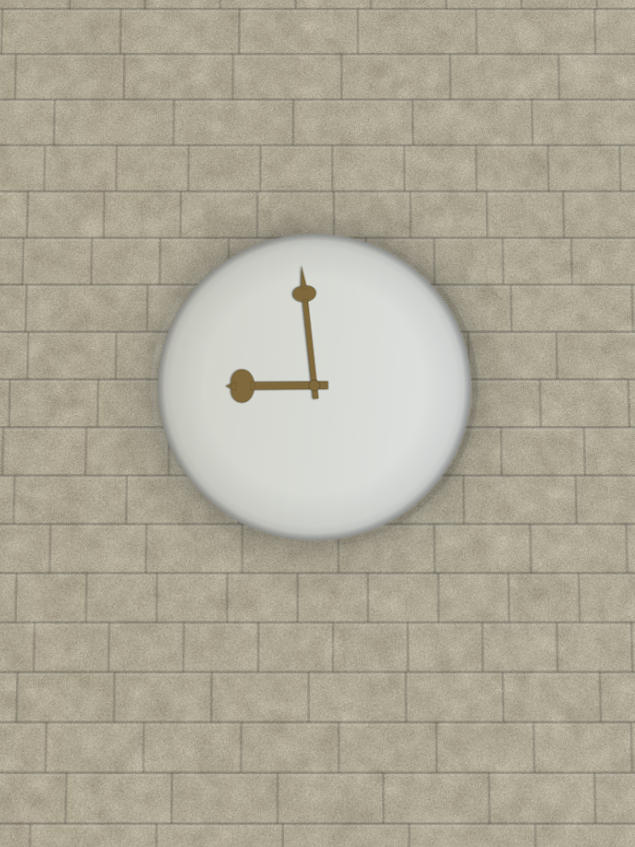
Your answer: 8,59
